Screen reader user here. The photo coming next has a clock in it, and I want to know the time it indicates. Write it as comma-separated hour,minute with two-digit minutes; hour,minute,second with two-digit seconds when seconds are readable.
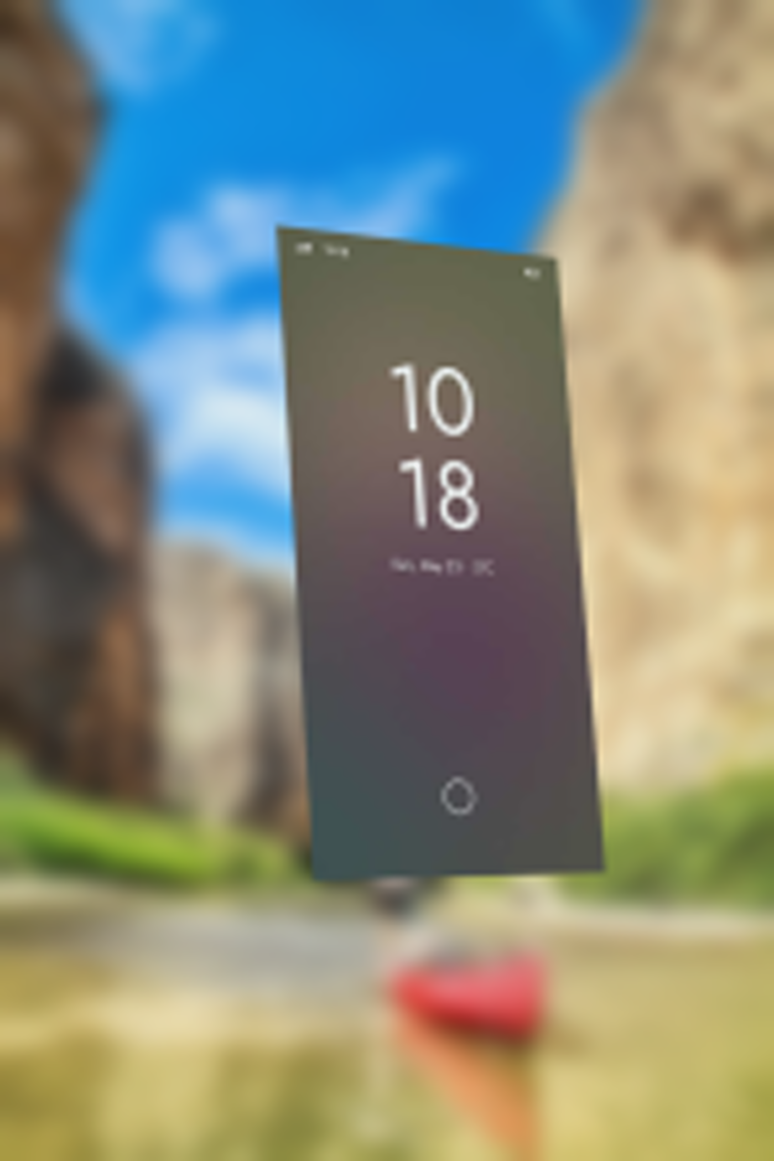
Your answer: 10,18
